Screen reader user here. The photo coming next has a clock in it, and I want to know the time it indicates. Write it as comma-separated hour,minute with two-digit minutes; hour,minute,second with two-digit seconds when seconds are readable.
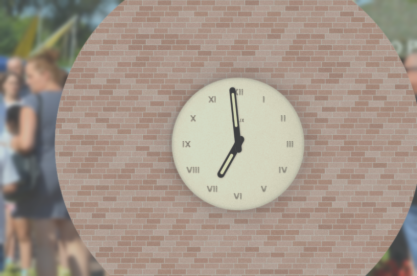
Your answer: 6,59
